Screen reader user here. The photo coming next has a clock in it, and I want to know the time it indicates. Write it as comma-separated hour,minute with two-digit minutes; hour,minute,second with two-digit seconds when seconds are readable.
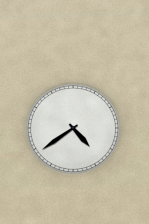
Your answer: 4,39
